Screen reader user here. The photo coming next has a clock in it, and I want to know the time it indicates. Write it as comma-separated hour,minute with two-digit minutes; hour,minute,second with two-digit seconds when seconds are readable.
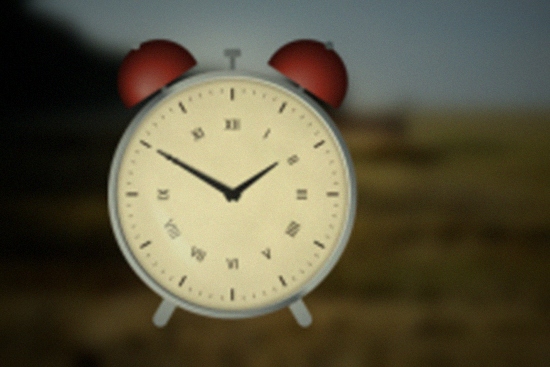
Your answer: 1,50
